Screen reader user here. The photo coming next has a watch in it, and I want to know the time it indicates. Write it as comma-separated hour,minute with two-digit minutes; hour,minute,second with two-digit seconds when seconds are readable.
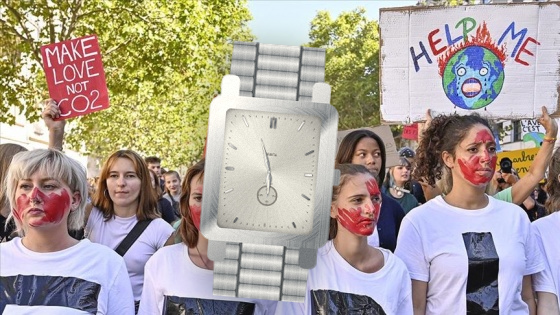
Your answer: 5,57
